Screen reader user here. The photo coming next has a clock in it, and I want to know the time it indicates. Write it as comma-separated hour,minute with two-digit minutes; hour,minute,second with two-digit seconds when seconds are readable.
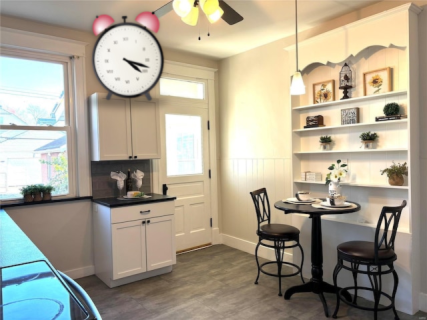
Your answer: 4,18
